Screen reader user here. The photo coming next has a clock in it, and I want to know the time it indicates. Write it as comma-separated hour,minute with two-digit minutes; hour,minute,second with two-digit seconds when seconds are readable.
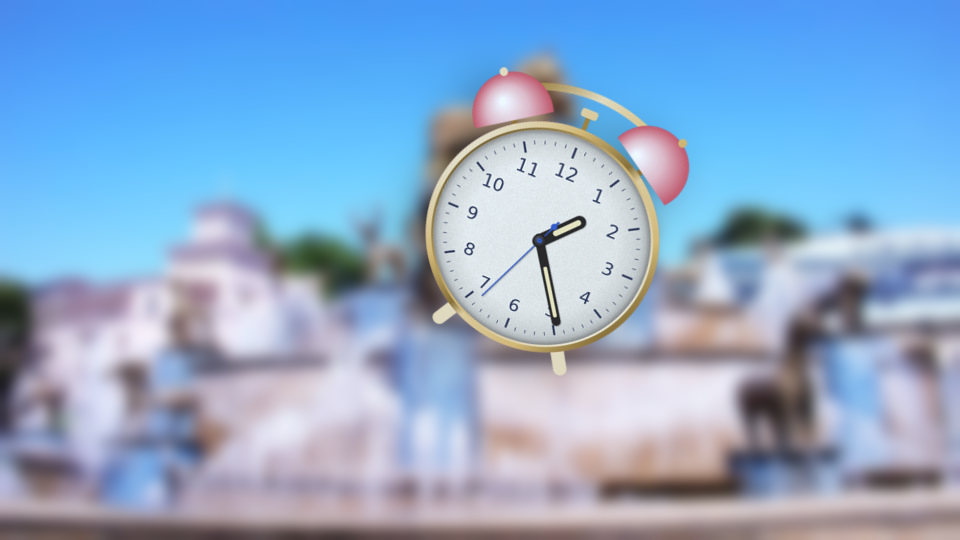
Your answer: 1,24,34
